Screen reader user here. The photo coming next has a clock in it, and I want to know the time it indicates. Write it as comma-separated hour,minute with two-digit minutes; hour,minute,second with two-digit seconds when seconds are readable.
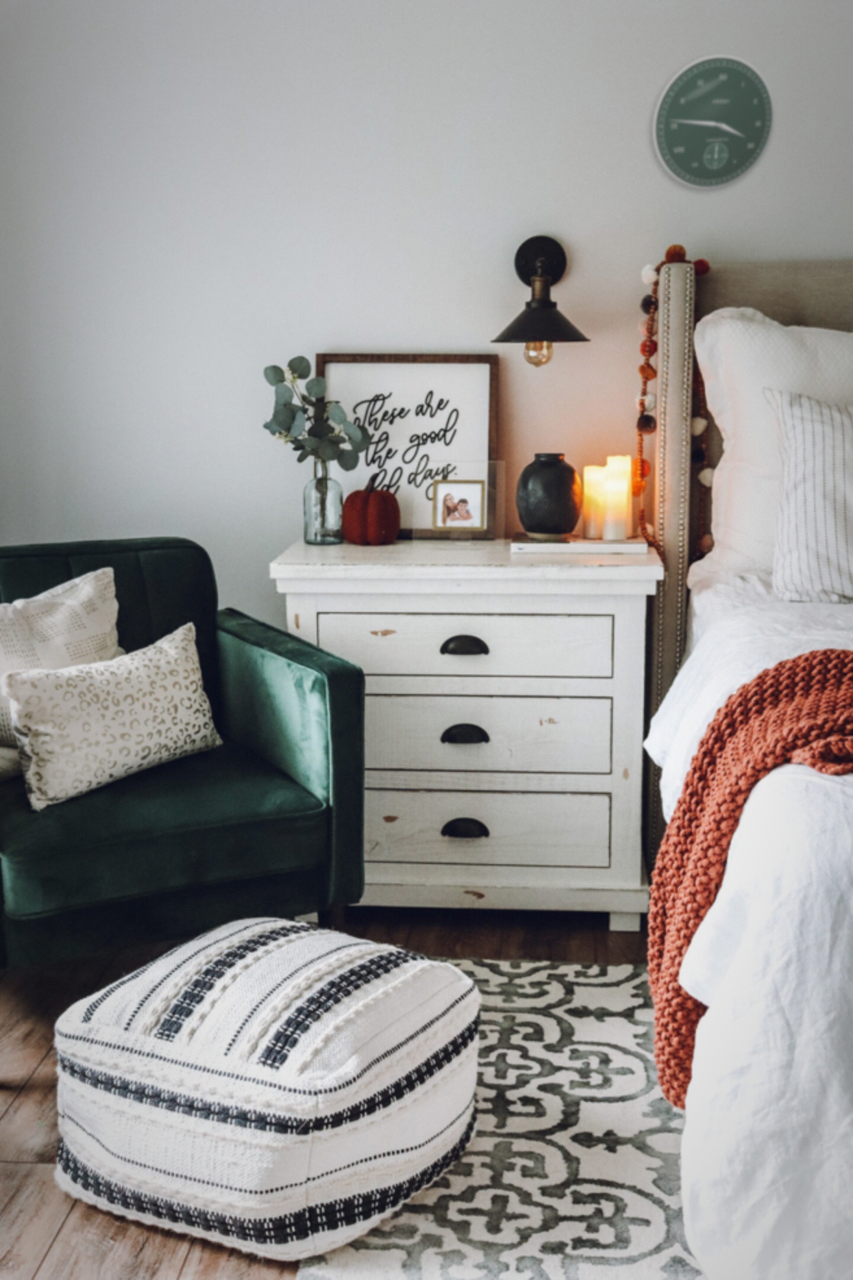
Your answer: 3,46
